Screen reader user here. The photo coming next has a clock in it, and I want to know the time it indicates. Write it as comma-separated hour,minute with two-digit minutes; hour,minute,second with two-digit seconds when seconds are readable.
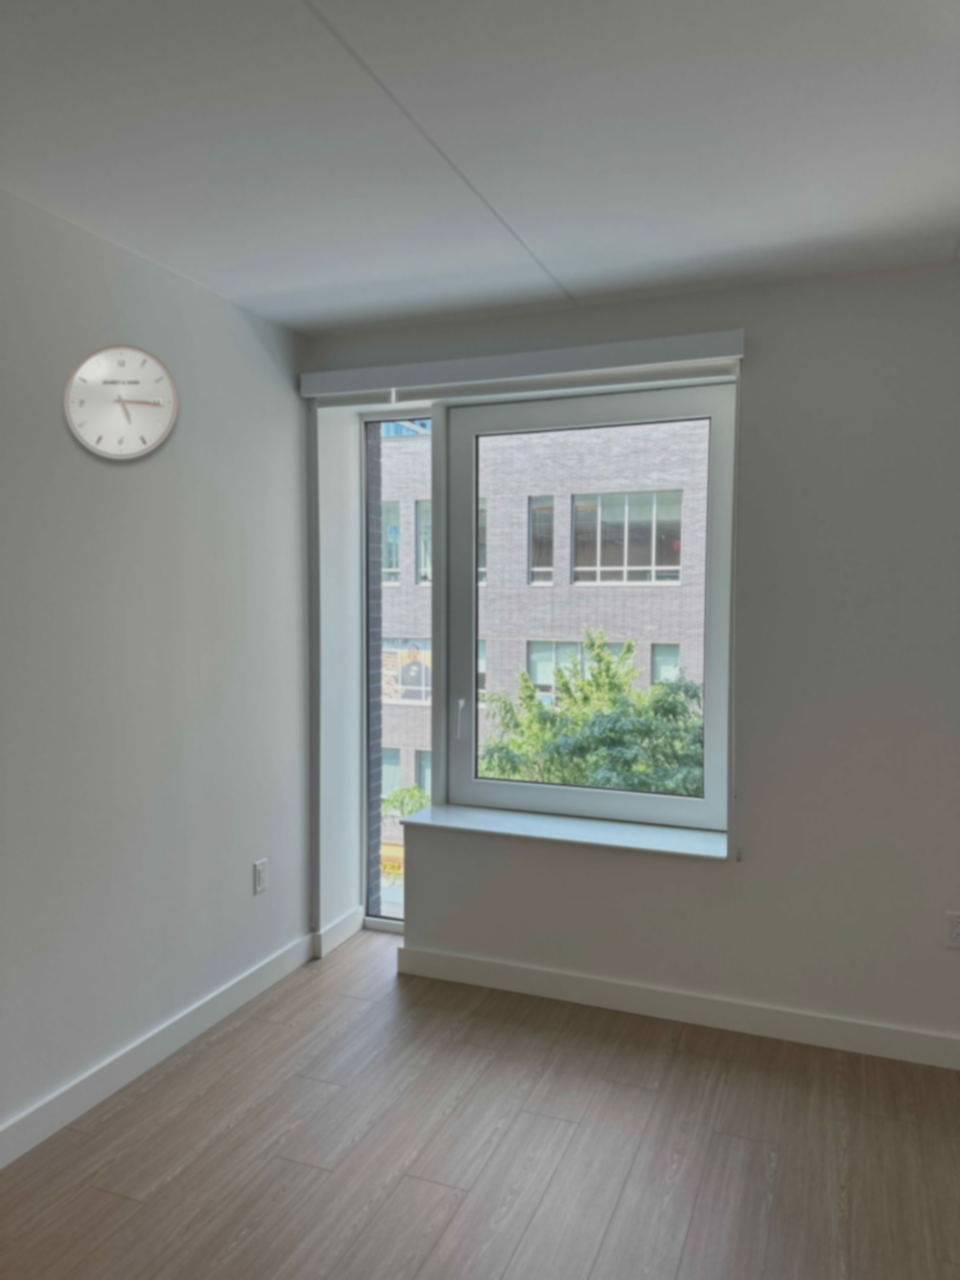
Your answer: 5,16
